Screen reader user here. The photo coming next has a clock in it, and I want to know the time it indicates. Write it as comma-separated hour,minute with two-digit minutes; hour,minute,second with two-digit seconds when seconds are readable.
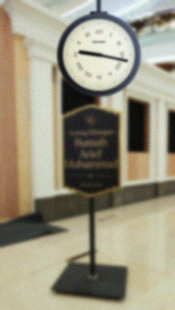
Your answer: 9,17
